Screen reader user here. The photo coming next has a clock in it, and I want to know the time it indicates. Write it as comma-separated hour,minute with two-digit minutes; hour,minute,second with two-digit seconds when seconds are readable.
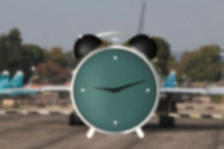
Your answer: 9,12
